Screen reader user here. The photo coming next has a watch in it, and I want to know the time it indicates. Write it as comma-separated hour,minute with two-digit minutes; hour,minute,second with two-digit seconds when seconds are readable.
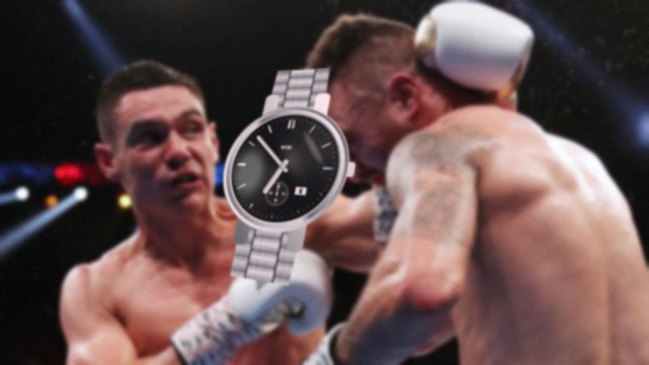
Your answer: 6,52
